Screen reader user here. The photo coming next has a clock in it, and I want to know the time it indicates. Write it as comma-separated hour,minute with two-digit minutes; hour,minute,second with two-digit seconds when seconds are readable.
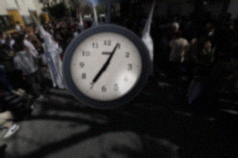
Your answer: 7,04
